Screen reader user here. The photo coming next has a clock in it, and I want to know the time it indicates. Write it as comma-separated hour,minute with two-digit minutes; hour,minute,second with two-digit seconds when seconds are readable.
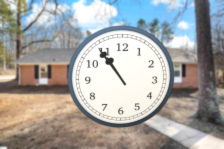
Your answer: 10,54
